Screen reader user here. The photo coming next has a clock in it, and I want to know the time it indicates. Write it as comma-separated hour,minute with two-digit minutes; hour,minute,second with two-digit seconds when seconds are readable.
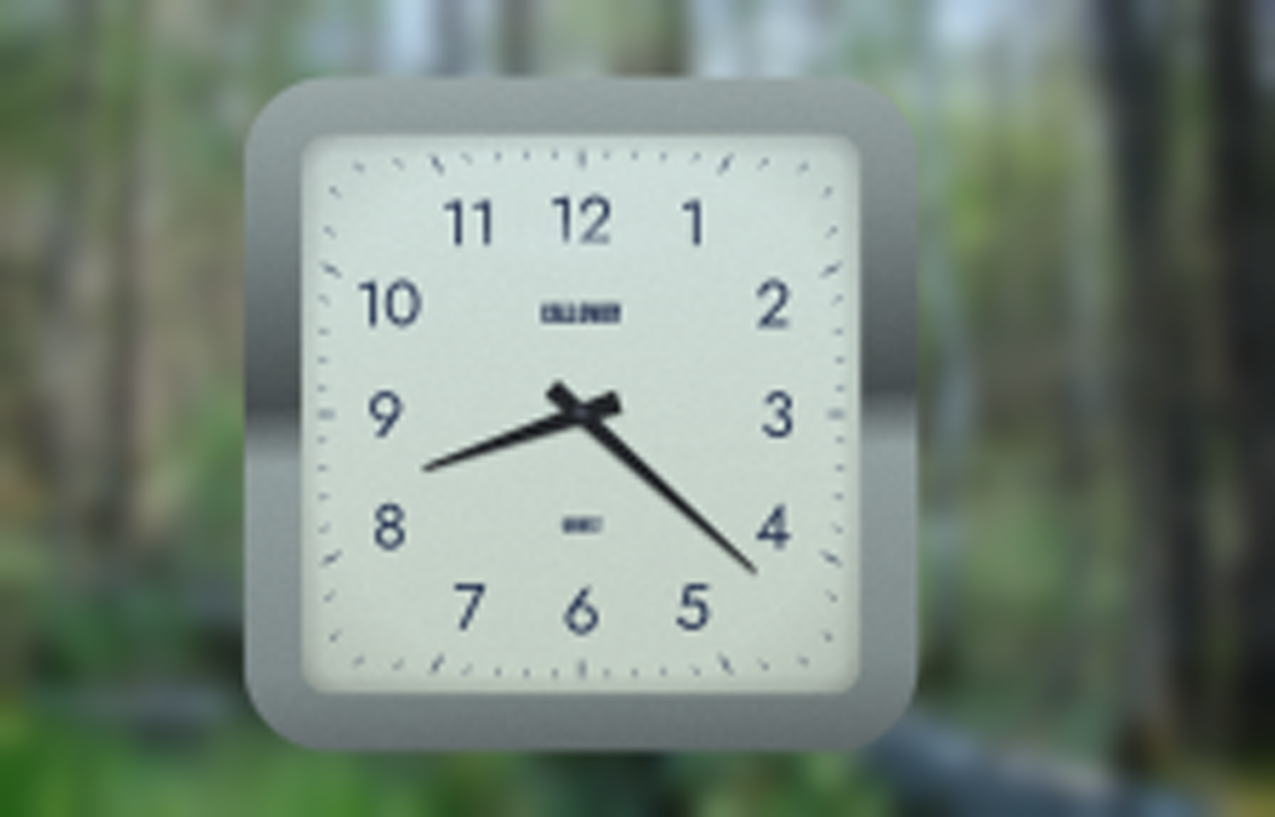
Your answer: 8,22
